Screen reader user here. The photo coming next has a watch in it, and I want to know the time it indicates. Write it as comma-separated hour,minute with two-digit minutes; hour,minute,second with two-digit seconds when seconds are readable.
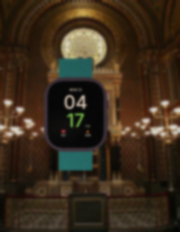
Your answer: 4,17
